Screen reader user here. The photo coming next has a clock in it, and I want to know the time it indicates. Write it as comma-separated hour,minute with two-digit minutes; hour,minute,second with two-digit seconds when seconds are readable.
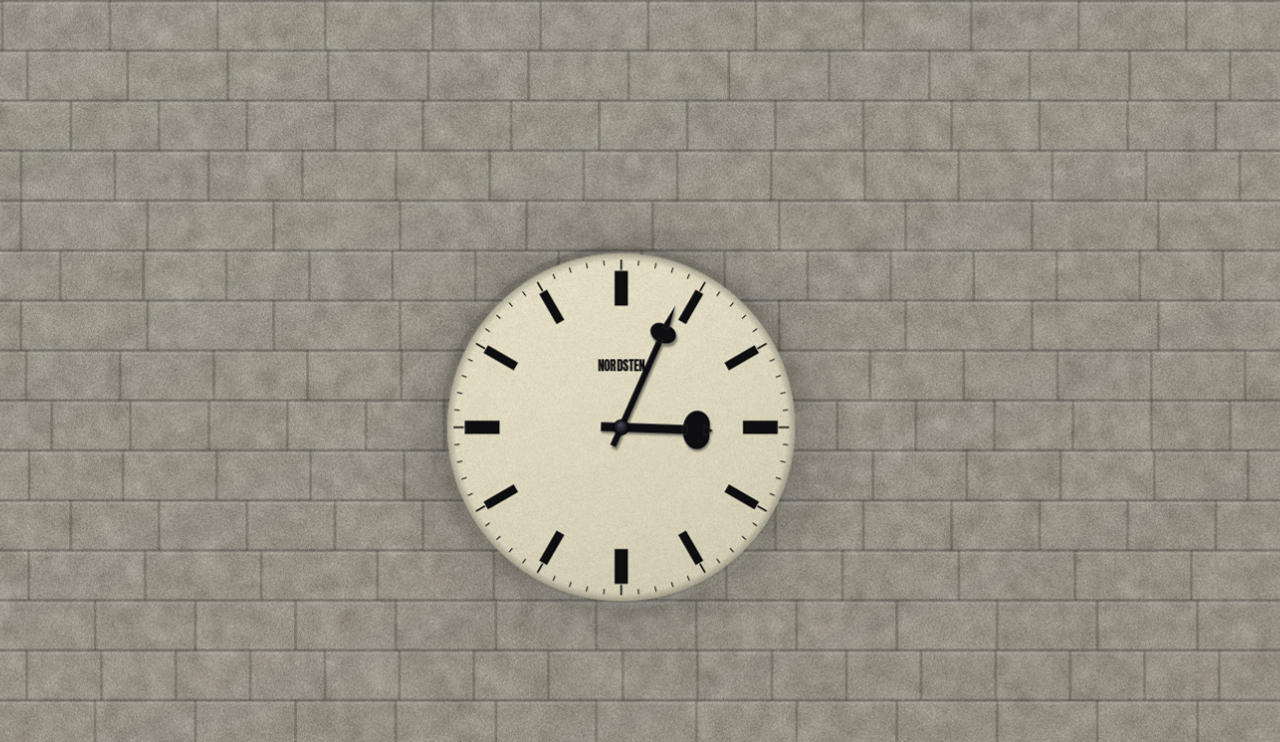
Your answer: 3,04
